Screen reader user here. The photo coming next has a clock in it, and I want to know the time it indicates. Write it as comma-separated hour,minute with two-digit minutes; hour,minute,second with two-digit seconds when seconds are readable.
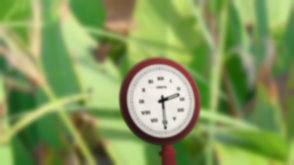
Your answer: 2,30
